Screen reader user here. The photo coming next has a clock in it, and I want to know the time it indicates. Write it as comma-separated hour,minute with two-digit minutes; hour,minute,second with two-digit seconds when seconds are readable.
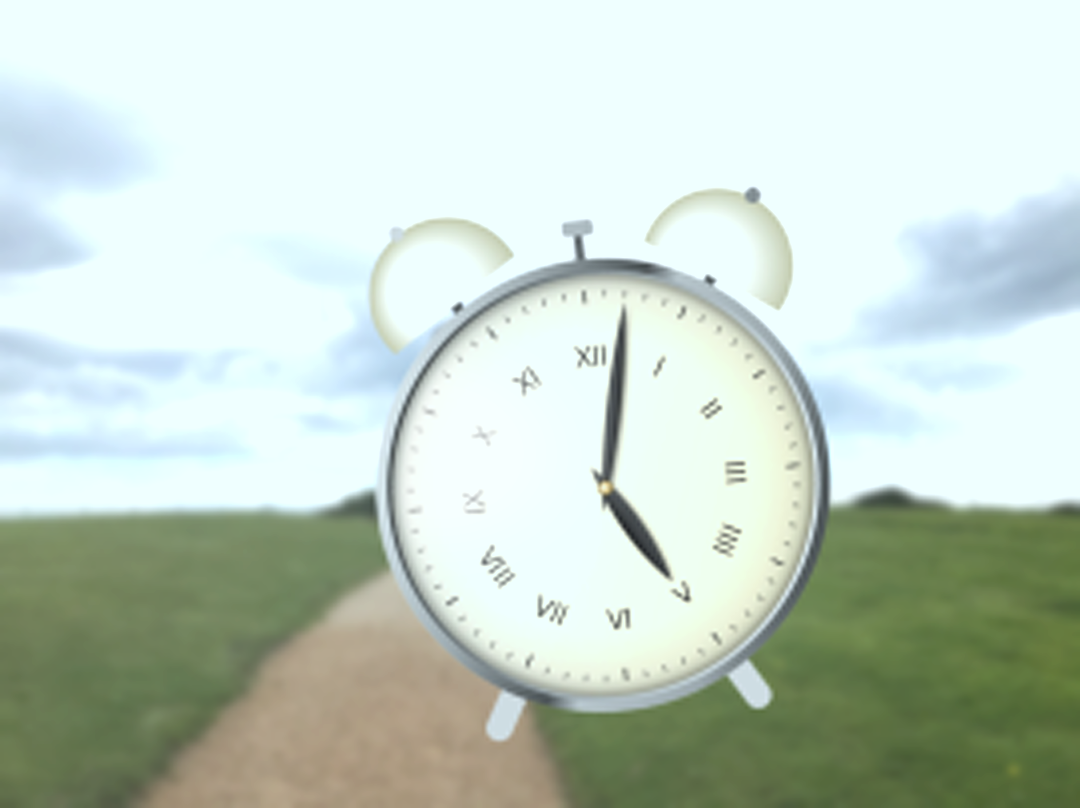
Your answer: 5,02
